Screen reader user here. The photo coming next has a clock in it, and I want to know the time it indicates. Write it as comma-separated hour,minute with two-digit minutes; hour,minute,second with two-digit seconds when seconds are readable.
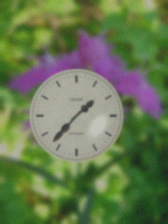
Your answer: 1,37
